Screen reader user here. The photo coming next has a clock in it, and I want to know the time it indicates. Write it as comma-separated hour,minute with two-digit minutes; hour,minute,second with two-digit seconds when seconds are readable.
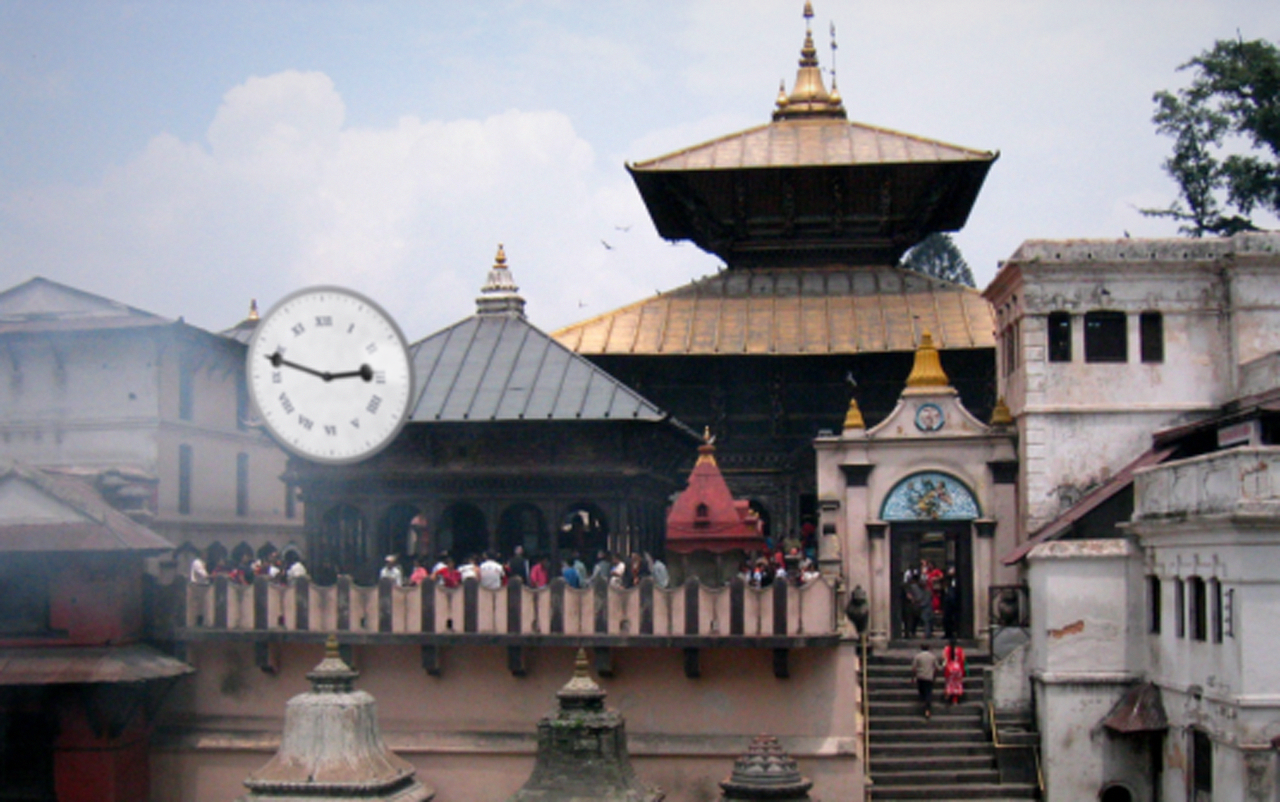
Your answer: 2,48
